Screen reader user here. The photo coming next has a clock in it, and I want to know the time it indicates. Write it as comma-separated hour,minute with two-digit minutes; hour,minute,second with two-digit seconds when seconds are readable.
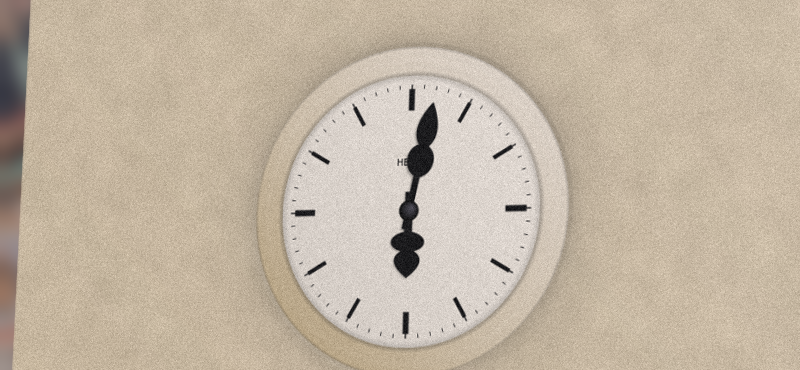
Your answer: 6,02
